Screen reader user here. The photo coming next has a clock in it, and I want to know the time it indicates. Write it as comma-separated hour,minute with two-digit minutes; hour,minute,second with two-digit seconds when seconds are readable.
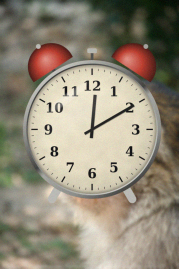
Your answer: 12,10
